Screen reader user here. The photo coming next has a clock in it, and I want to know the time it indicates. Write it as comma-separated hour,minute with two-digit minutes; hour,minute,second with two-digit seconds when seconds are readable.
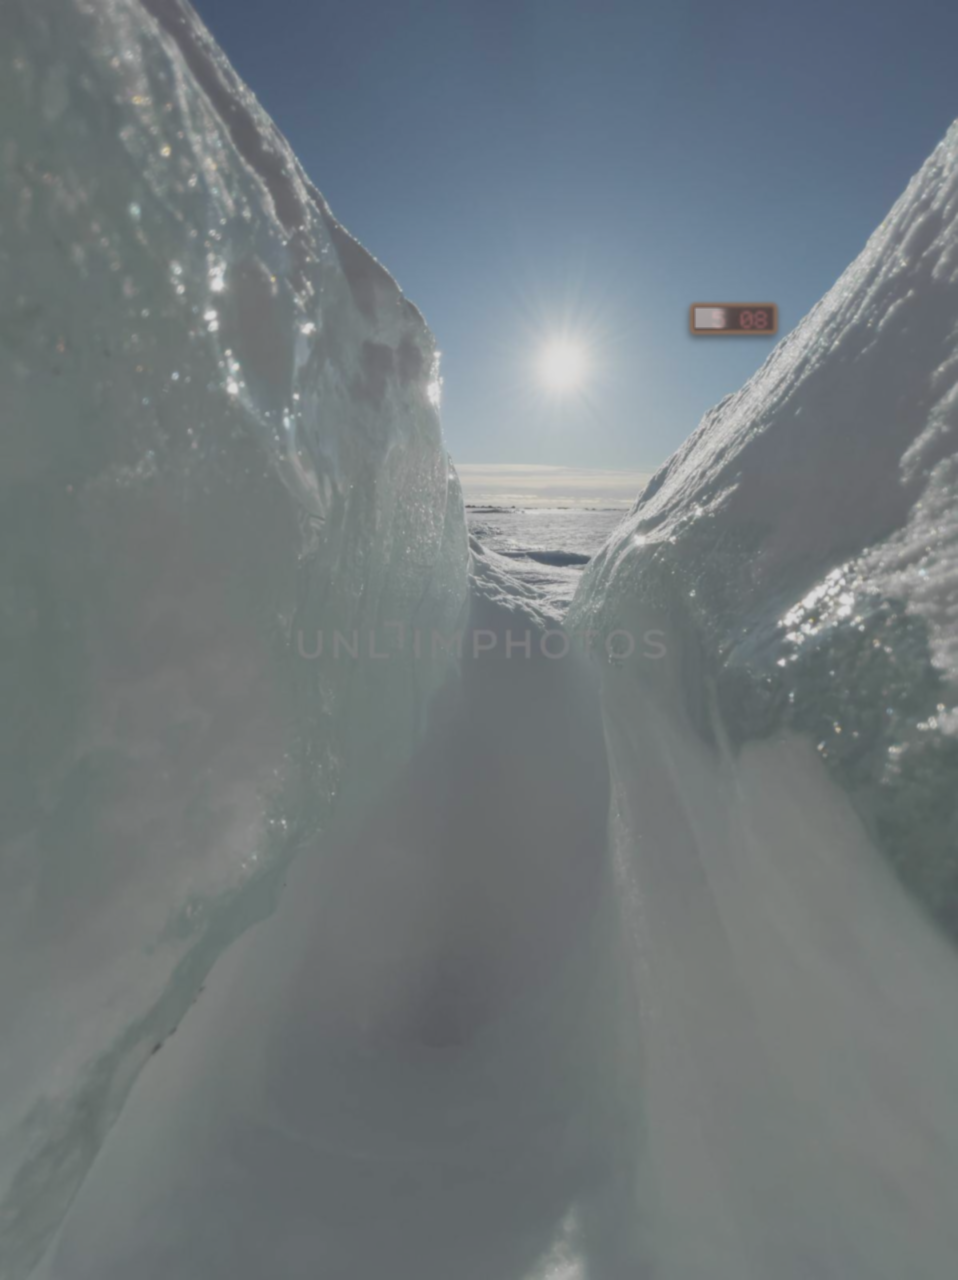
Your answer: 5,08
